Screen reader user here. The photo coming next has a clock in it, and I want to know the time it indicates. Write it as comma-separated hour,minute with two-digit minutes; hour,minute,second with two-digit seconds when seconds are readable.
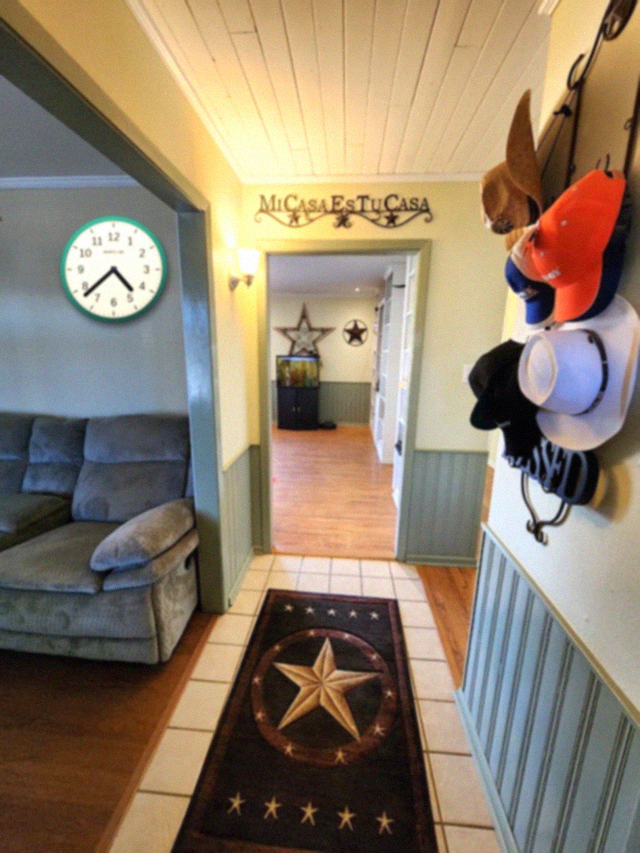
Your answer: 4,38
